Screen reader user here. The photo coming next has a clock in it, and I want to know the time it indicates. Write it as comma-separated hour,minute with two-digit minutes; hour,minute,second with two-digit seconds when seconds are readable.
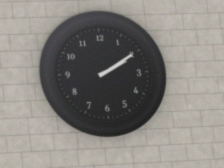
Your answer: 2,10
